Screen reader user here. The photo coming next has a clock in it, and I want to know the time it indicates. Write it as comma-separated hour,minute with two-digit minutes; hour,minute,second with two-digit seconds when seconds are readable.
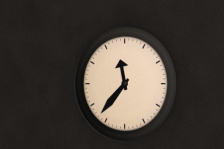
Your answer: 11,37
